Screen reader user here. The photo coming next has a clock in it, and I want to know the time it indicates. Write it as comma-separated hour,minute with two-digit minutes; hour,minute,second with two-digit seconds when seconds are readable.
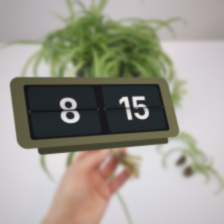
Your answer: 8,15
